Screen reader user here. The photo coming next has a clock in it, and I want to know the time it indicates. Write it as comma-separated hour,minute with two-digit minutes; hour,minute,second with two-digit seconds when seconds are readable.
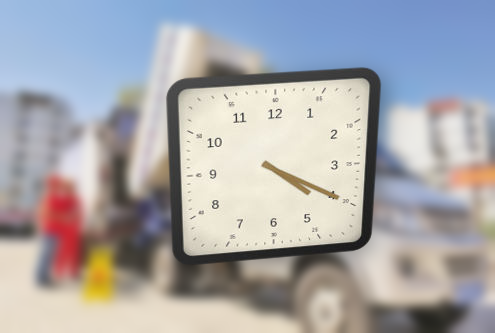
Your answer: 4,20
